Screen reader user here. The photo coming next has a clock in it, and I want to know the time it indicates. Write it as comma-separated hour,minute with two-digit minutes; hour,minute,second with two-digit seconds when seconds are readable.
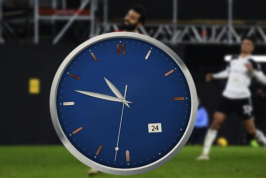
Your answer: 10,47,32
